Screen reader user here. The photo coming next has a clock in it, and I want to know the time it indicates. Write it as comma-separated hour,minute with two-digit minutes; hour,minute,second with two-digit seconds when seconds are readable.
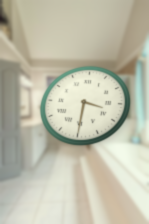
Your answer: 3,30
